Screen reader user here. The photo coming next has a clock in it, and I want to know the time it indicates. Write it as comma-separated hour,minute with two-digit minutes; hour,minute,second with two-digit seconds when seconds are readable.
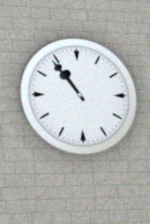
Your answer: 10,54
